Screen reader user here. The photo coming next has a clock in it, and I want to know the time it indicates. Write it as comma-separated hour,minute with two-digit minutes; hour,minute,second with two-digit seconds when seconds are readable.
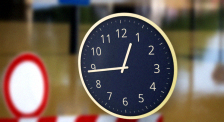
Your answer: 12,44
